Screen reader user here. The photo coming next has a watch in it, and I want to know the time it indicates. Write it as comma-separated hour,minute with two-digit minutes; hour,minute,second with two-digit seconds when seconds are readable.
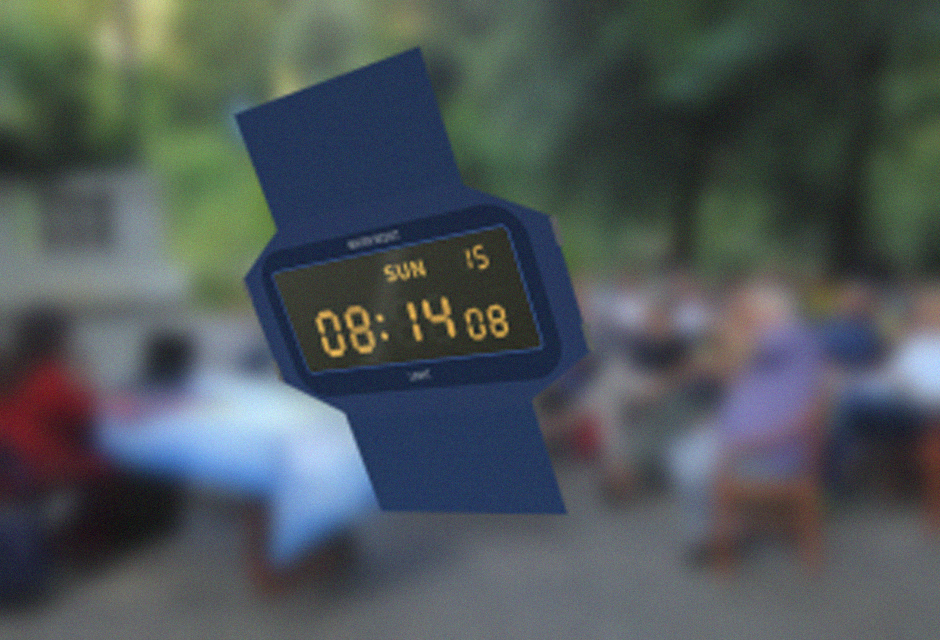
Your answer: 8,14,08
